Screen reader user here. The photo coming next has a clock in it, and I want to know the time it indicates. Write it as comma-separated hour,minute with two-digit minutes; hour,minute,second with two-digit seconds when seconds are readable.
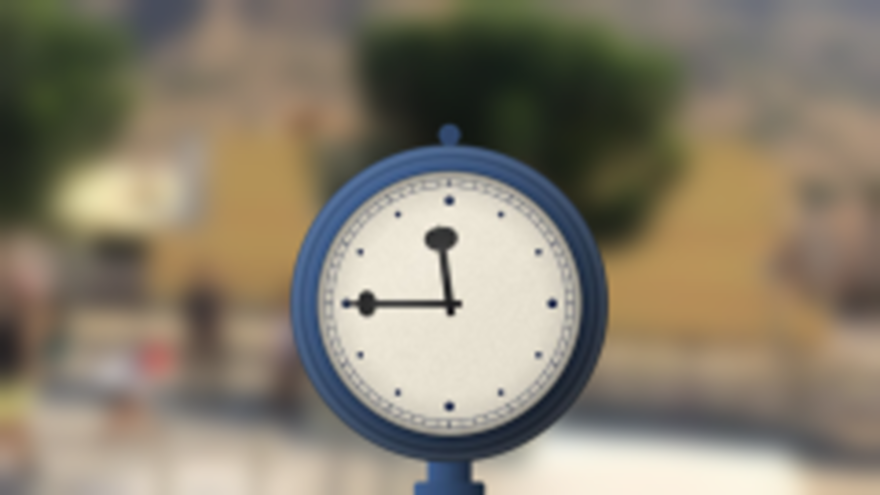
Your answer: 11,45
